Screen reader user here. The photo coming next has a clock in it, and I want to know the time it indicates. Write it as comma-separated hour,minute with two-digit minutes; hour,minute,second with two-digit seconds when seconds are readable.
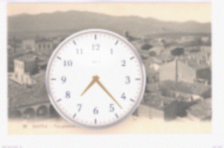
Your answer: 7,23
